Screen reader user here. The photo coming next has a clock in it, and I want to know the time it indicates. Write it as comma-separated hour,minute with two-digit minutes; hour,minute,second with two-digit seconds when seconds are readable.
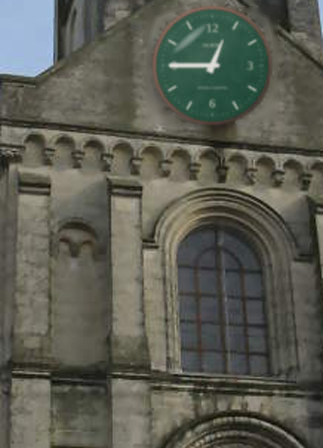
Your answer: 12,45
